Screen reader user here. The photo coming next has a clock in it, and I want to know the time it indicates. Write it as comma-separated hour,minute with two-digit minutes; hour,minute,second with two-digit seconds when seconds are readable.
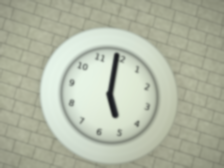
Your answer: 4,59
